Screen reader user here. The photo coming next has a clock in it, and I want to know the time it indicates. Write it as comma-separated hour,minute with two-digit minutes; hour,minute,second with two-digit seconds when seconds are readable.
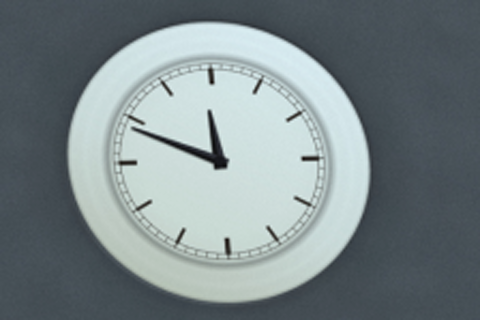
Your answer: 11,49
